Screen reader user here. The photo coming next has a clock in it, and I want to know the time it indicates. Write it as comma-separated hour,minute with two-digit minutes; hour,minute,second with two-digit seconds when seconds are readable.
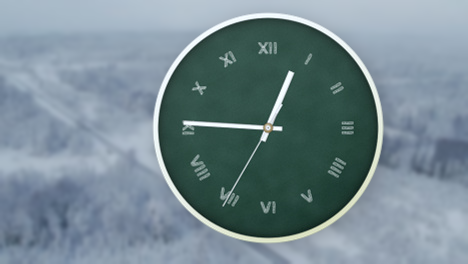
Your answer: 12,45,35
